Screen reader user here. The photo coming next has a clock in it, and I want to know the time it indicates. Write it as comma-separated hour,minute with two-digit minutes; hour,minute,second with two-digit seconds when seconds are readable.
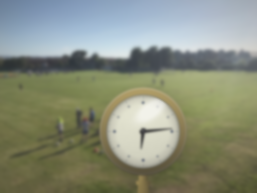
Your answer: 6,14
